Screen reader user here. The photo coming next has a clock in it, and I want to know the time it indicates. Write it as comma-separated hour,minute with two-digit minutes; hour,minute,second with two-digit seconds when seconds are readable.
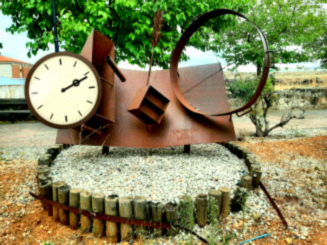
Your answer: 2,11
